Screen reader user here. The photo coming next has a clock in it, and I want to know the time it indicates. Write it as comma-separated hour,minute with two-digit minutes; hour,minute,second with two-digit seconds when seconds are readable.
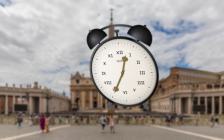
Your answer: 12,35
